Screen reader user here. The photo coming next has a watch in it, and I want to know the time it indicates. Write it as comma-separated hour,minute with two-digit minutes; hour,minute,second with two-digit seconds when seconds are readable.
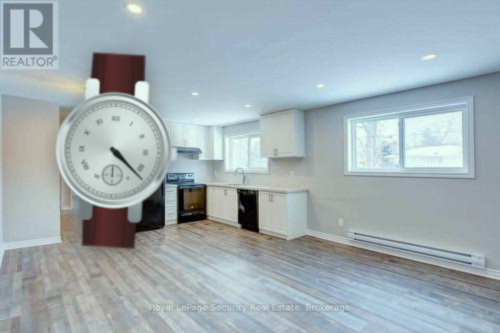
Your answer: 4,22
